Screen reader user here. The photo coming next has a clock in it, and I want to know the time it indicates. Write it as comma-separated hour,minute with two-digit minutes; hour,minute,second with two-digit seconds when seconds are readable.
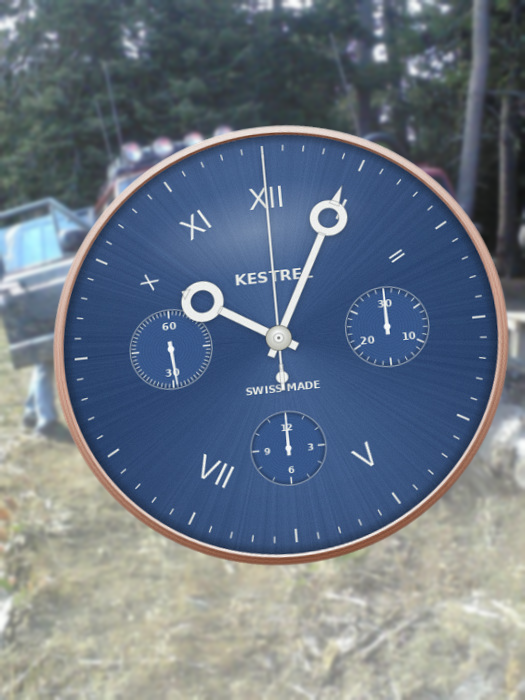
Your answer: 10,04,29
